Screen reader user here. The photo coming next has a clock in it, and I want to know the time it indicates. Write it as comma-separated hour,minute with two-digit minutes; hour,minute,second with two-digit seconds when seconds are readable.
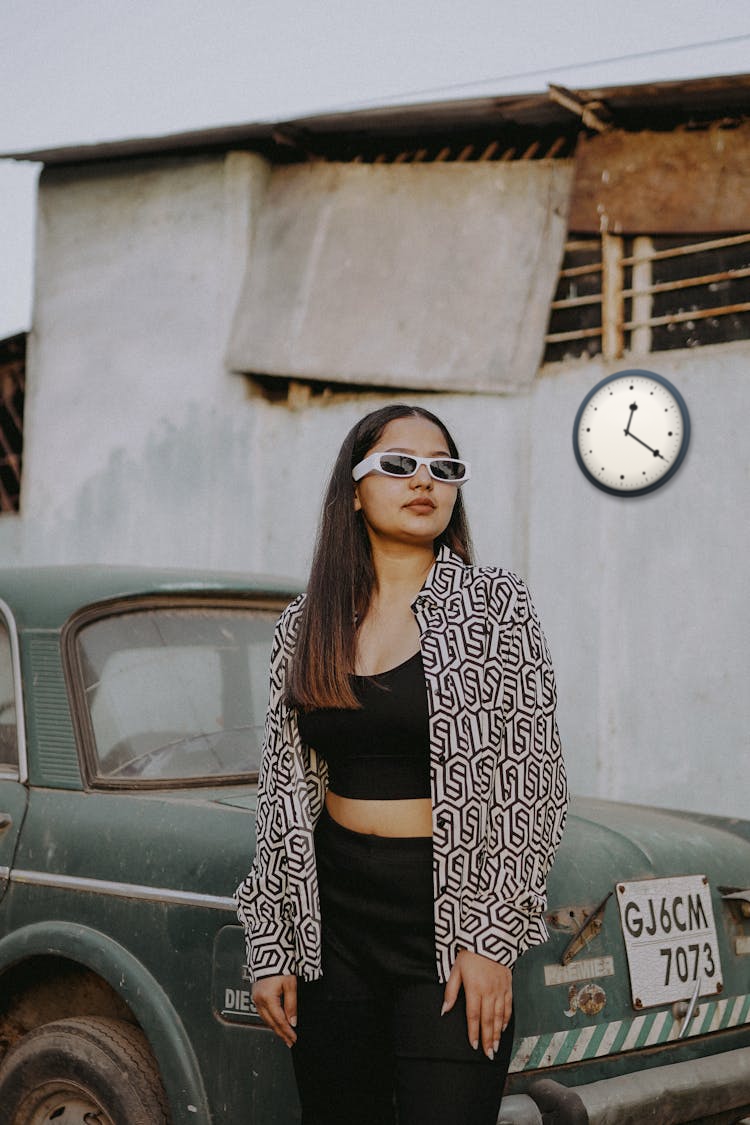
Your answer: 12,20
